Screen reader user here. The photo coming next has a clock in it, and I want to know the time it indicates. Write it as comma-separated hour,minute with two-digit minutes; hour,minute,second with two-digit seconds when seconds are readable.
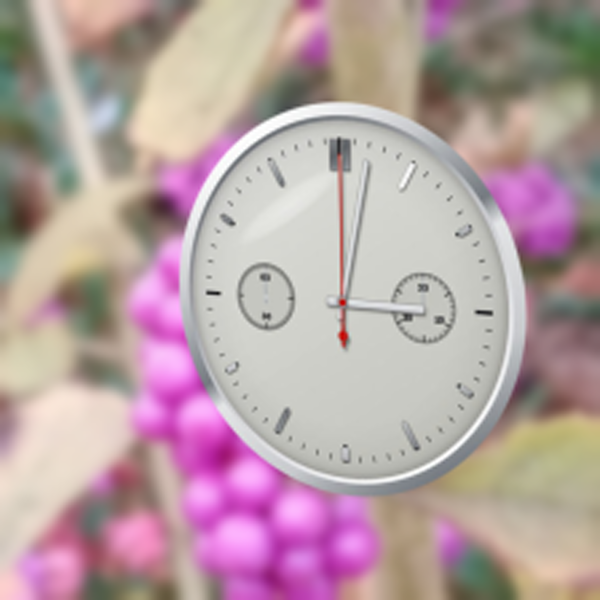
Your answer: 3,02
